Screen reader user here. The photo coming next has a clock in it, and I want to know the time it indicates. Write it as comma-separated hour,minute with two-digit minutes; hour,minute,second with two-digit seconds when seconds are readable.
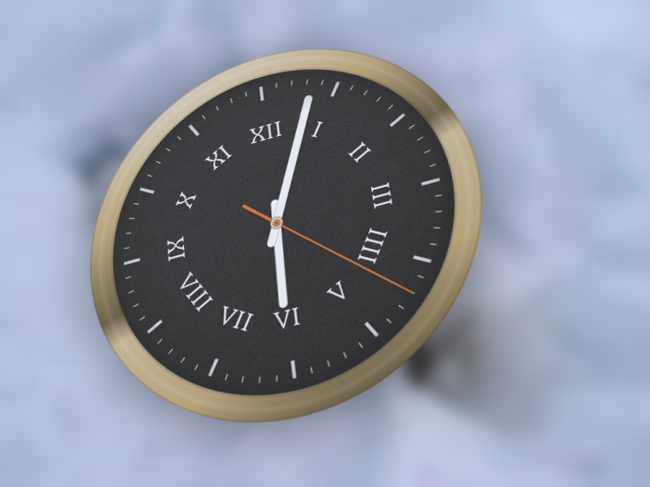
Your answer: 6,03,22
